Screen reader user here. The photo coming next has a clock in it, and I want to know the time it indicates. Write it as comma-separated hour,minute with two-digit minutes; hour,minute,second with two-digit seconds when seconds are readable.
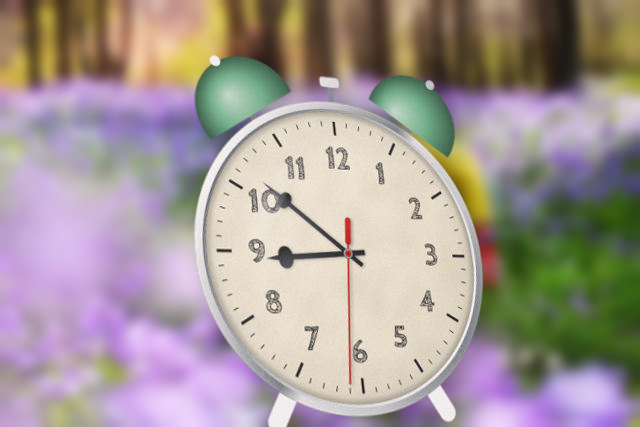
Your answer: 8,51,31
